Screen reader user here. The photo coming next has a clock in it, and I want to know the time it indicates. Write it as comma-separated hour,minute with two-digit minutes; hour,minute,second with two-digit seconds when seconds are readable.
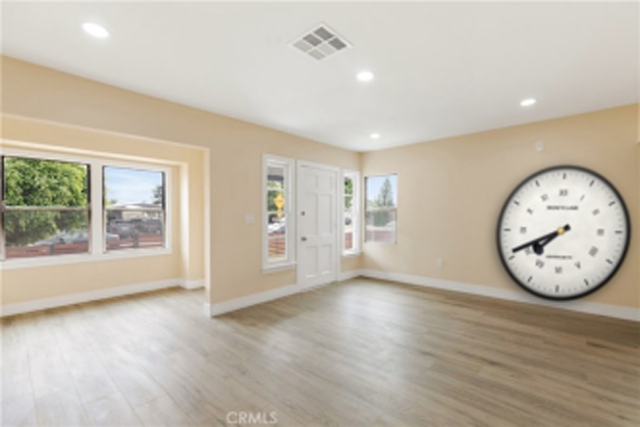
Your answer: 7,41
